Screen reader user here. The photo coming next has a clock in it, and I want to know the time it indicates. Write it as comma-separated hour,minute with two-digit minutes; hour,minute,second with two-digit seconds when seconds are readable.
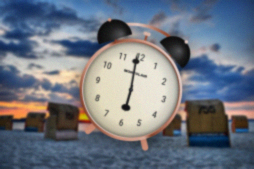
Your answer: 5,59
